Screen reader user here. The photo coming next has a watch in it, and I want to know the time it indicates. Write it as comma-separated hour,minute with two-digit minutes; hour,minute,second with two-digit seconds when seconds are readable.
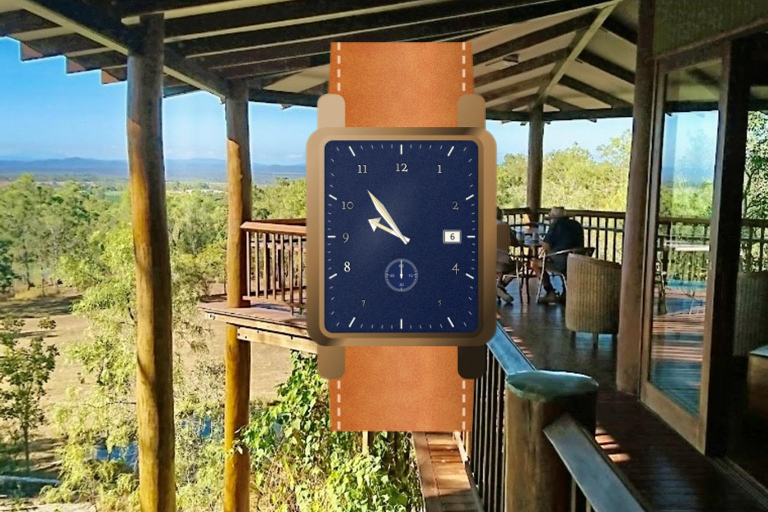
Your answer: 9,54
